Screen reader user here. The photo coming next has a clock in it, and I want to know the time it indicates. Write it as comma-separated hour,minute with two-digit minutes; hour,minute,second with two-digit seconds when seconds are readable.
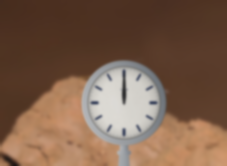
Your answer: 12,00
